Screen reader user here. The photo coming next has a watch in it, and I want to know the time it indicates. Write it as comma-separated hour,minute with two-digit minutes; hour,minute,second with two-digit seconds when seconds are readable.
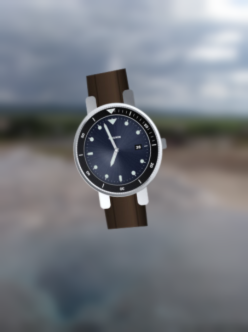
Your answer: 6,57
